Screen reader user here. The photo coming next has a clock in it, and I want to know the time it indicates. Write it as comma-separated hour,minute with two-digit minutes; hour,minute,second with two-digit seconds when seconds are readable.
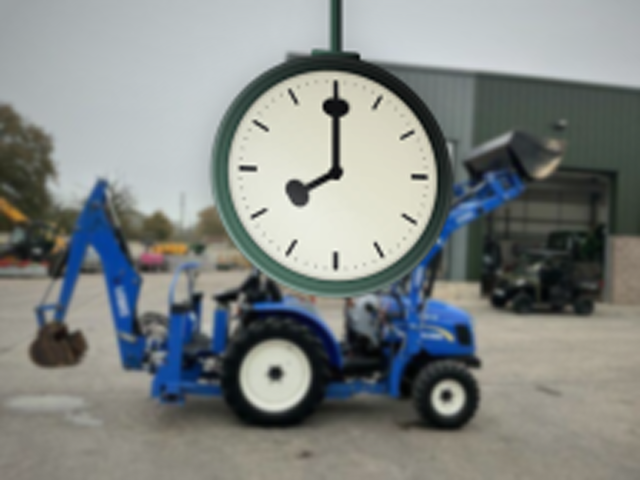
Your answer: 8,00
